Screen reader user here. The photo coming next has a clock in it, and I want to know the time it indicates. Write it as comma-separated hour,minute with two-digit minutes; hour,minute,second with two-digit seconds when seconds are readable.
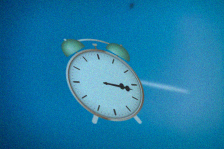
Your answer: 3,17
